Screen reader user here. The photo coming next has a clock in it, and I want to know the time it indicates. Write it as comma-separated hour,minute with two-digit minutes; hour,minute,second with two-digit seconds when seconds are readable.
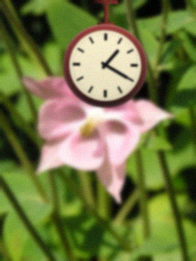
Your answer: 1,20
